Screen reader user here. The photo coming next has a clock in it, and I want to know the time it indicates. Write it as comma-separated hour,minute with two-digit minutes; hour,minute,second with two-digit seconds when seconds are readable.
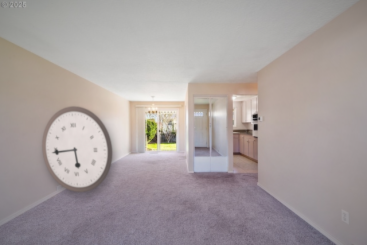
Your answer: 5,44
